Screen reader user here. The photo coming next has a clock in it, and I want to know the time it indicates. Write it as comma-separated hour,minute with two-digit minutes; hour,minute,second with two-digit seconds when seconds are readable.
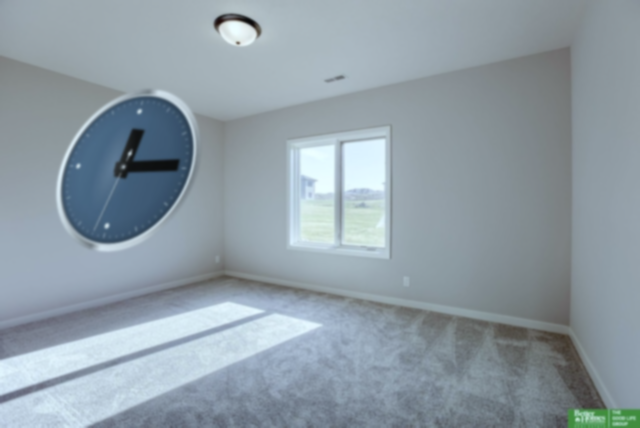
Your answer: 12,14,32
